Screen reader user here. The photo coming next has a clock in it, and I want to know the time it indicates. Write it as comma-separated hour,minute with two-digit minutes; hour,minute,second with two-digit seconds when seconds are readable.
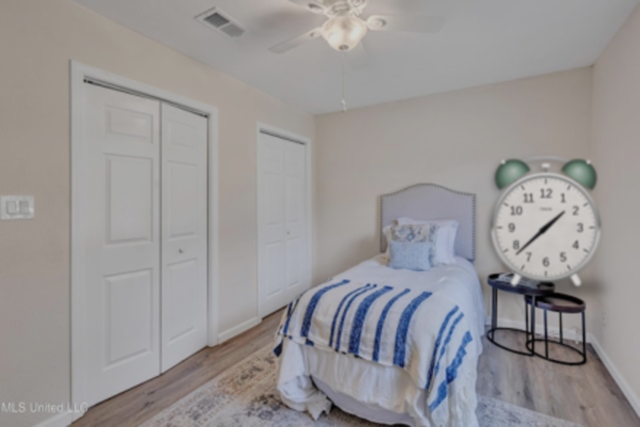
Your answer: 1,38
